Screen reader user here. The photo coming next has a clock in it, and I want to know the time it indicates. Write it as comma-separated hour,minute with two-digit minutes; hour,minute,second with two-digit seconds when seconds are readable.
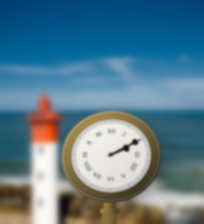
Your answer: 2,10
